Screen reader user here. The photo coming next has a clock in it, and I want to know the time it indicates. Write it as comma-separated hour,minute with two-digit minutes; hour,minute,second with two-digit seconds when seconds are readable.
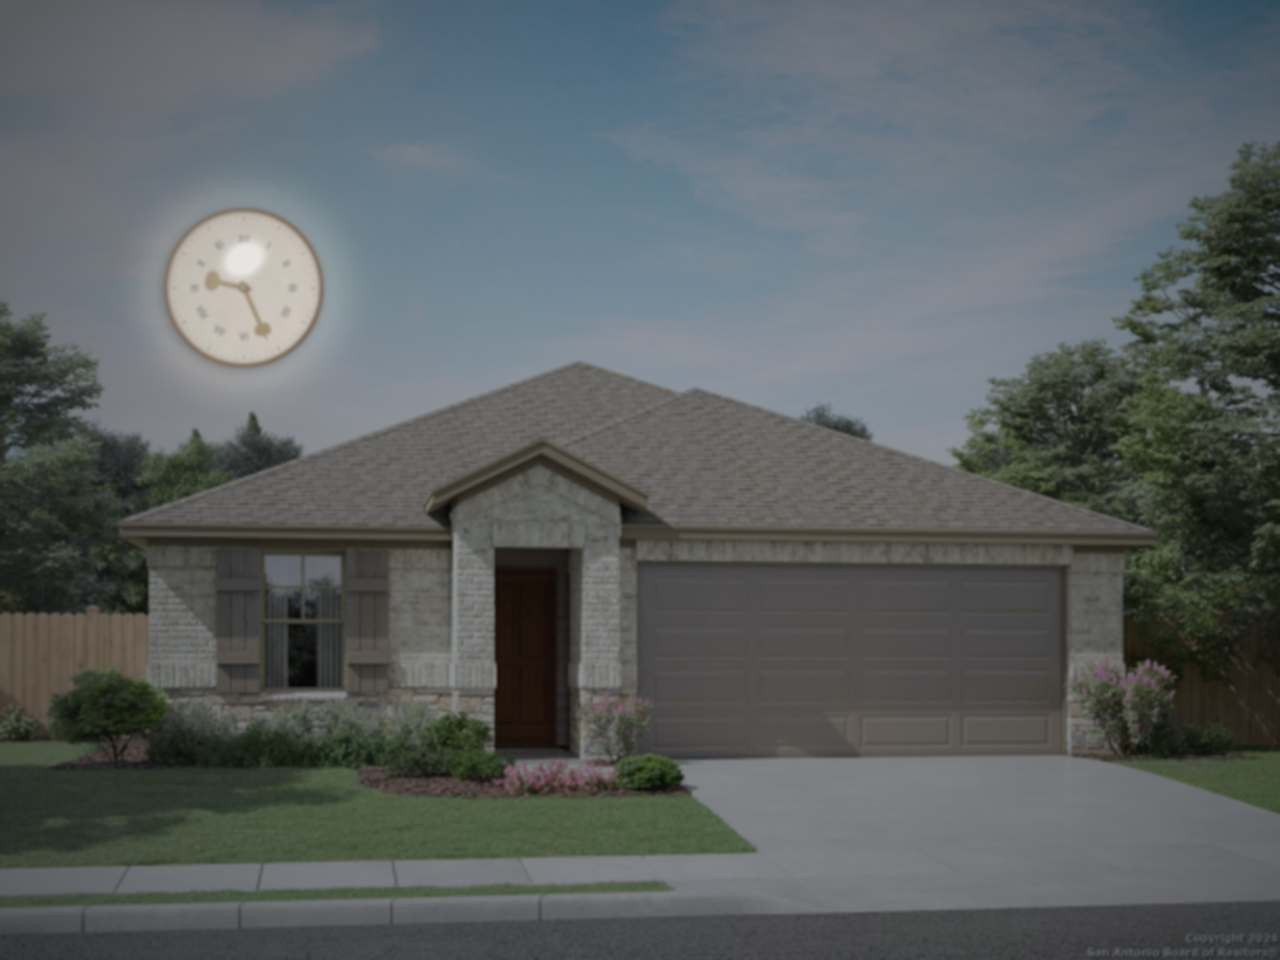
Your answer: 9,26
